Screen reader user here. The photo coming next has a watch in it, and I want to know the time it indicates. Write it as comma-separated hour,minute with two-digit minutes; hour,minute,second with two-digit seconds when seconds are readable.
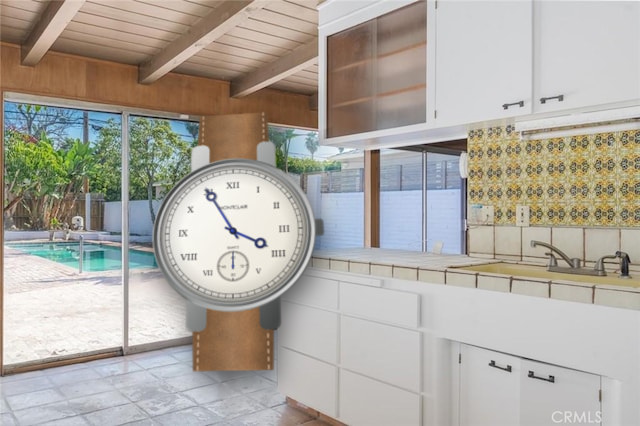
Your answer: 3,55
